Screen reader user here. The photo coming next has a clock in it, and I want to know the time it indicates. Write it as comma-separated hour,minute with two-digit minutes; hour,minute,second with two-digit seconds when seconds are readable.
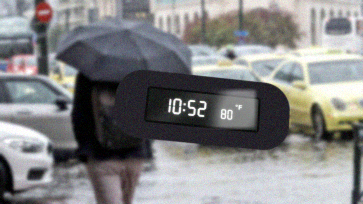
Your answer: 10,52
